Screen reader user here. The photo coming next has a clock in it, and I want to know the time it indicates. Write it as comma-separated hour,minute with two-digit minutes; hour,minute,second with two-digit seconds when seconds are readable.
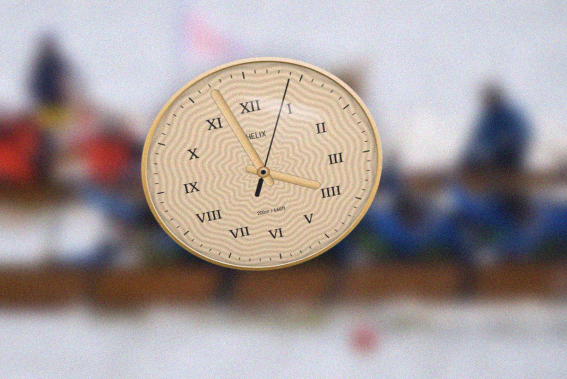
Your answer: 3,57,04
